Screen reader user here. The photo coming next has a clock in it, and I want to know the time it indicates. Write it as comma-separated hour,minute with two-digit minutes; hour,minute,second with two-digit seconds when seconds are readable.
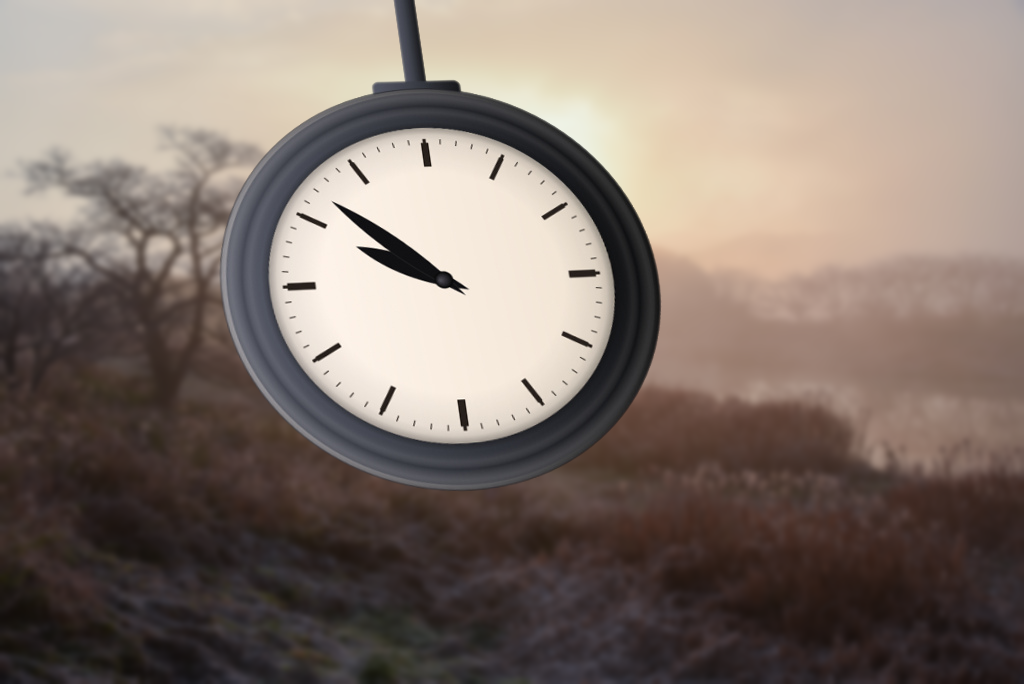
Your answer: 9,52
